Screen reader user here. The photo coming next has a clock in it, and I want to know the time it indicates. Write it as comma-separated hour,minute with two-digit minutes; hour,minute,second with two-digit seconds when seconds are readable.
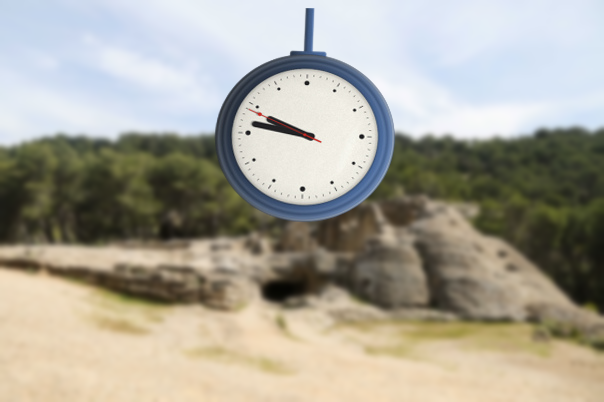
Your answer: 9,46,49
